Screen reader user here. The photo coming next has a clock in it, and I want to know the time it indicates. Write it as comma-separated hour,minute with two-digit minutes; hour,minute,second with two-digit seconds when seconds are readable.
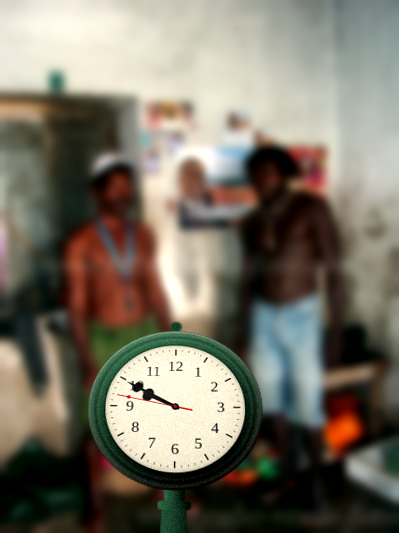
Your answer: 9,49,47
